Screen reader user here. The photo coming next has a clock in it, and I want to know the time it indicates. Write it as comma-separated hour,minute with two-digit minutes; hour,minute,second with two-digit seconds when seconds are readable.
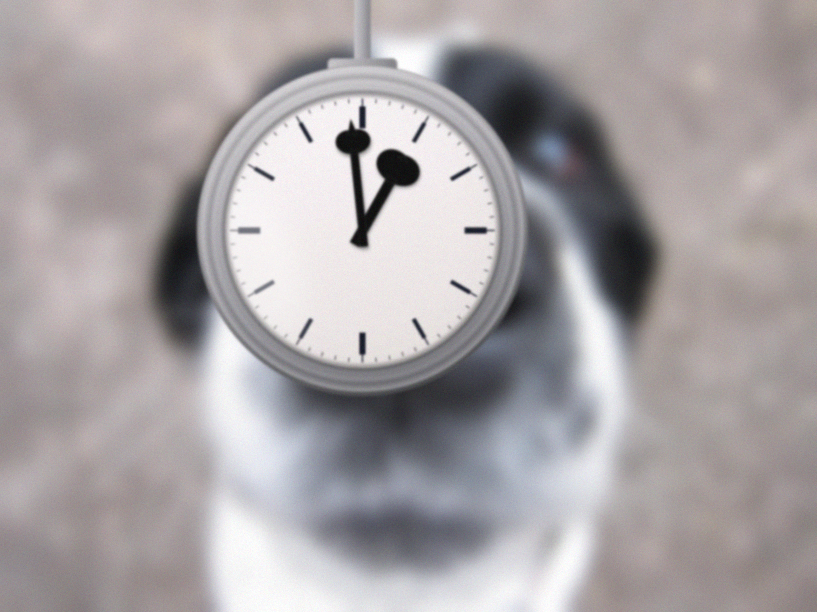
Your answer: 12,59
